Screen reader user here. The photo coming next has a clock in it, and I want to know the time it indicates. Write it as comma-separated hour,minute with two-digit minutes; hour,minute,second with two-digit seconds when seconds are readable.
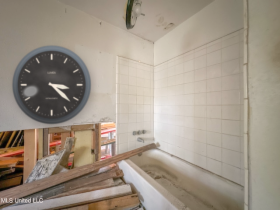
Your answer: 3,22
